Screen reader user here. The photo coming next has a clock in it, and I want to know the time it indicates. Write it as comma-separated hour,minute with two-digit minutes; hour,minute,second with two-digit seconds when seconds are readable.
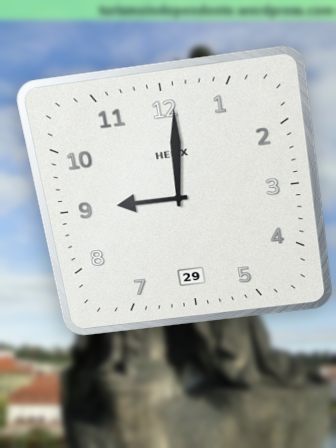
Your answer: 9,01
